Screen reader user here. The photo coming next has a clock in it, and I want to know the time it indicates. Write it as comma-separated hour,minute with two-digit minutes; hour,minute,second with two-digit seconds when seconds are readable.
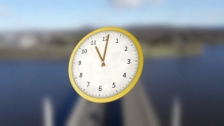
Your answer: 11,01
